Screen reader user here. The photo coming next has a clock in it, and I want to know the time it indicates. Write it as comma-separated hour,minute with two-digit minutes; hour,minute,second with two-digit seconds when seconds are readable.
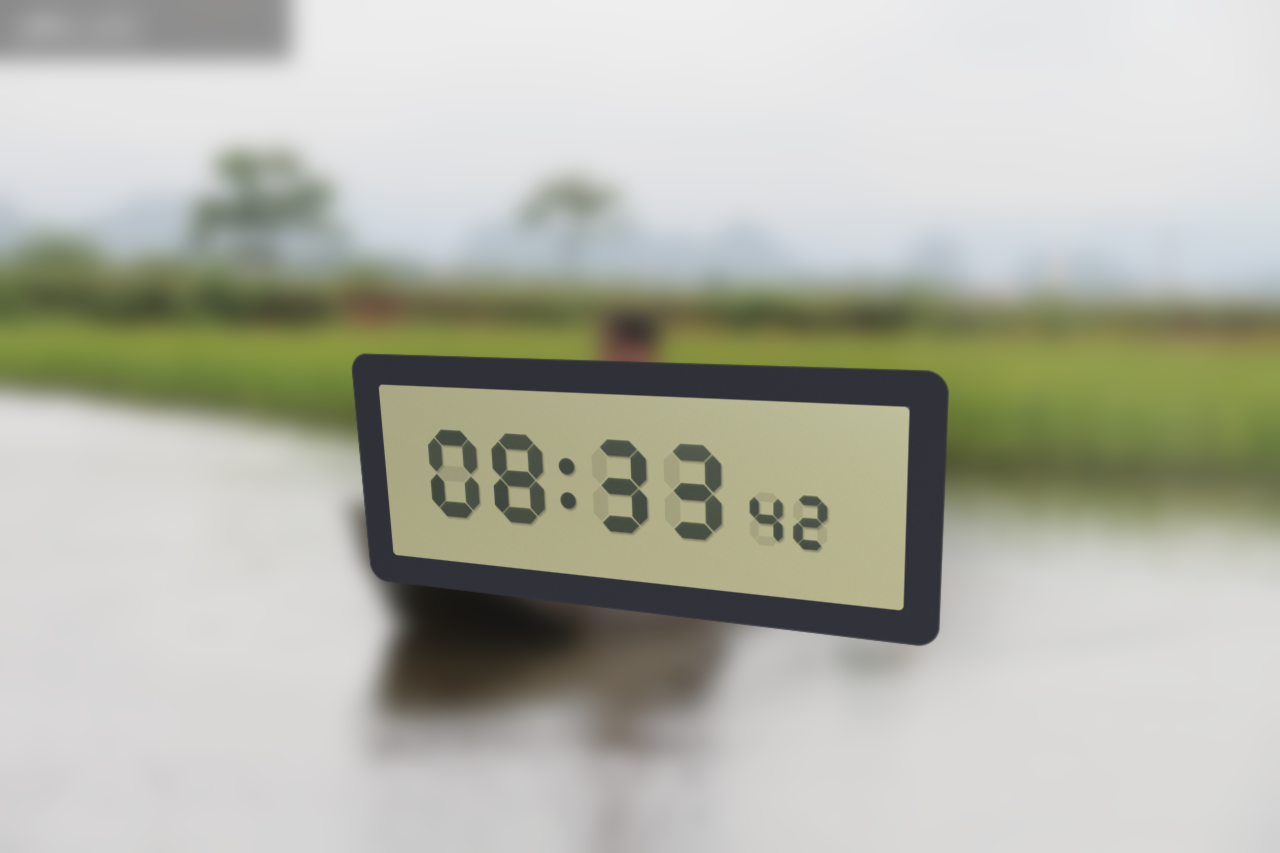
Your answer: 8,33,42
